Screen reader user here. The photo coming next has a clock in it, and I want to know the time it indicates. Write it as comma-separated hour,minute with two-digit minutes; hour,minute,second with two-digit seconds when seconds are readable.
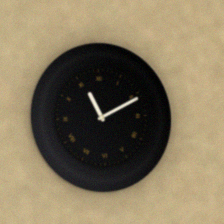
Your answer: 11,11
